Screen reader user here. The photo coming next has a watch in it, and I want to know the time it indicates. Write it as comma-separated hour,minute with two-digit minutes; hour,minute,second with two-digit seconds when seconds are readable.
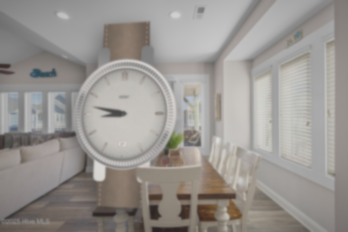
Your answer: 8,47
